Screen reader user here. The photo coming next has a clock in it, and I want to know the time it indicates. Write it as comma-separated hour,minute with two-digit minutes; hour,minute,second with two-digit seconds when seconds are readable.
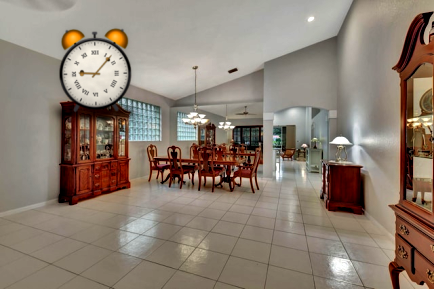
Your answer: 9,07
